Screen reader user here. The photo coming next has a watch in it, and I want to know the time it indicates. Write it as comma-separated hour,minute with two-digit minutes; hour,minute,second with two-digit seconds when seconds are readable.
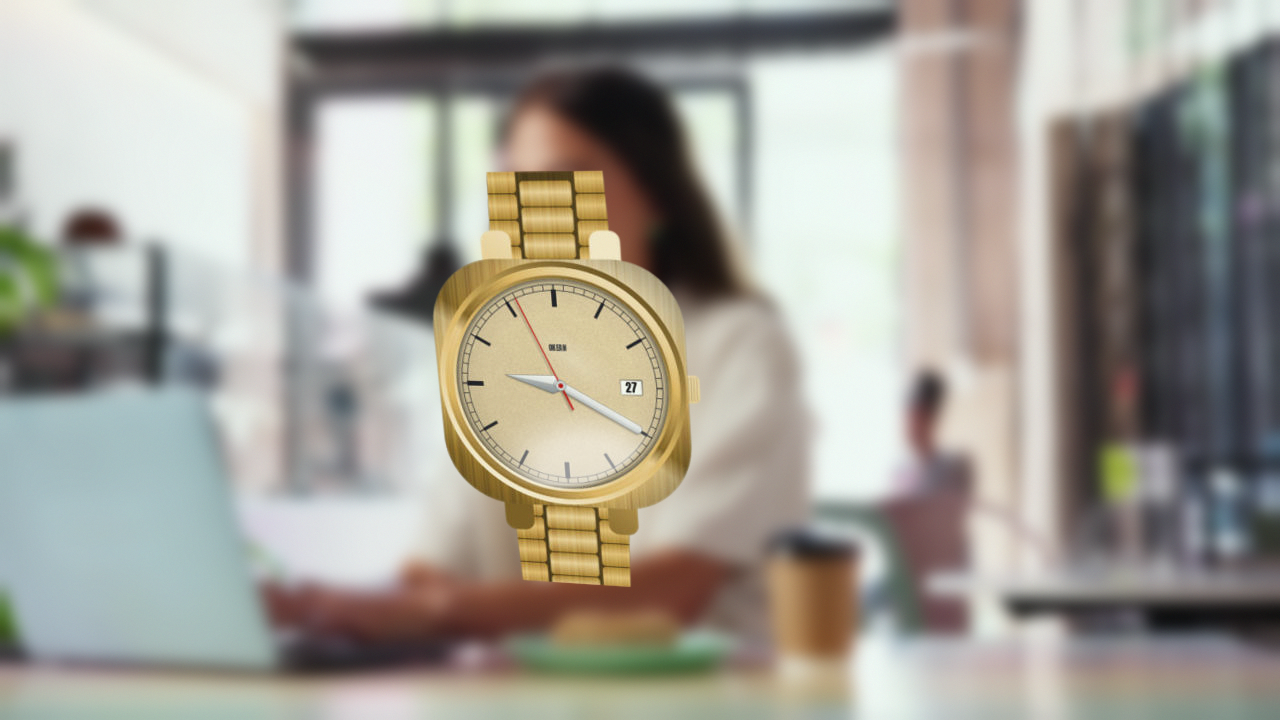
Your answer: 9,19,56
